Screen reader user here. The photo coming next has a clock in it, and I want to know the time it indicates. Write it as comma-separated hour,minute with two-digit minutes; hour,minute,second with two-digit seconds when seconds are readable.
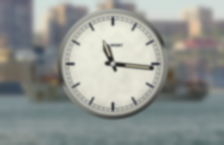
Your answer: 11,16
